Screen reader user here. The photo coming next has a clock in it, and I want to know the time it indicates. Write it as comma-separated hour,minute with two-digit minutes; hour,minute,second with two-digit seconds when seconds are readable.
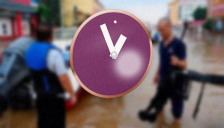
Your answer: 12,56
